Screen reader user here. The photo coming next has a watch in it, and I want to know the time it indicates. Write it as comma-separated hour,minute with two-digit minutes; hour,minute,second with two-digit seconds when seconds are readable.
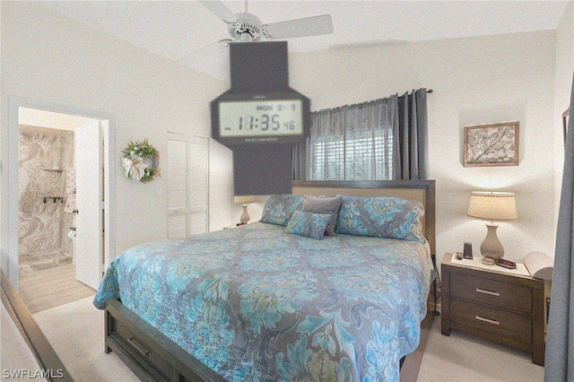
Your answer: 11,35,46
